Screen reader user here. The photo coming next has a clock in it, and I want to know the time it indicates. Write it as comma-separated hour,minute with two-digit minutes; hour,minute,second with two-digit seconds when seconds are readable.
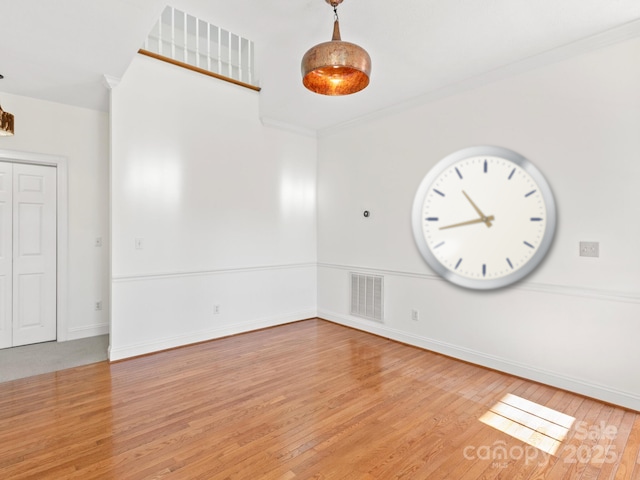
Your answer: 10,43
